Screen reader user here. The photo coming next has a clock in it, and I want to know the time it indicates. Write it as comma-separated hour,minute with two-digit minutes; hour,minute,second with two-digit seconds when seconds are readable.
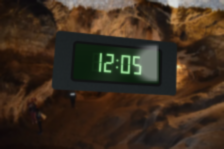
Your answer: 12,05
